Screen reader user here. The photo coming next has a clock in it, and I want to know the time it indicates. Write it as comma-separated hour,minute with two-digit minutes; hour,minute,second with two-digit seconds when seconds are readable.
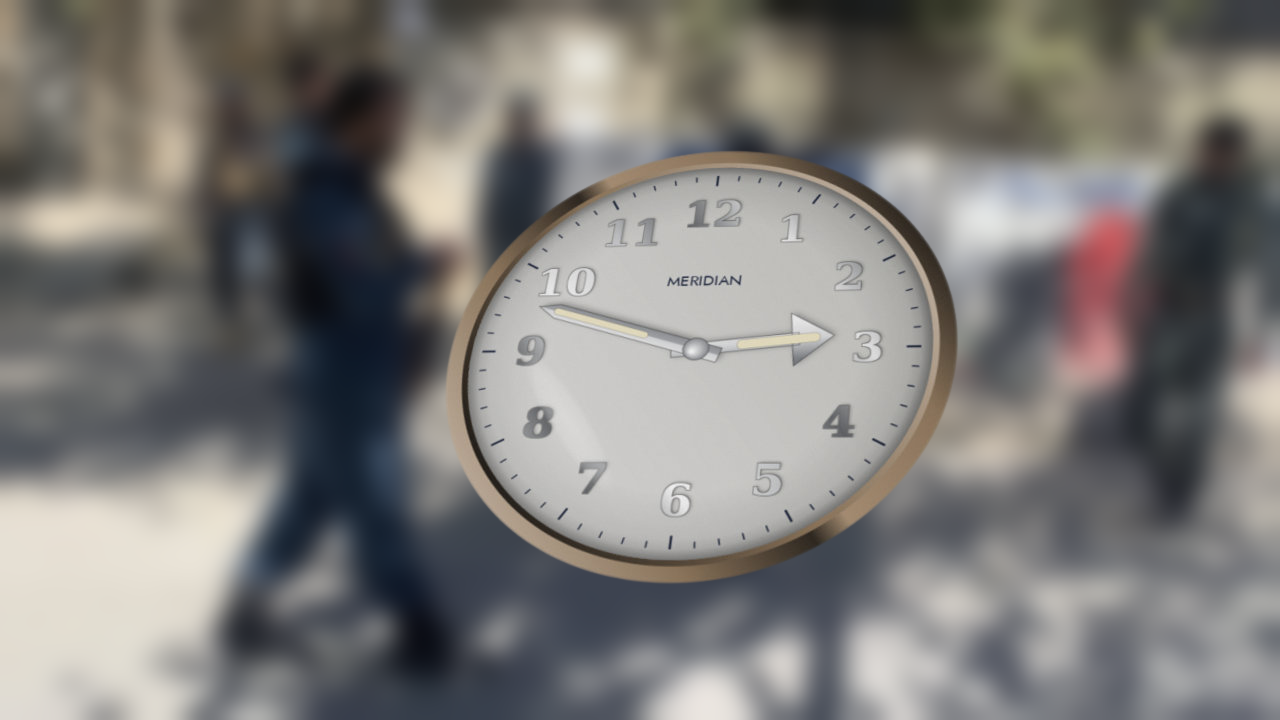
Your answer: 2,48
